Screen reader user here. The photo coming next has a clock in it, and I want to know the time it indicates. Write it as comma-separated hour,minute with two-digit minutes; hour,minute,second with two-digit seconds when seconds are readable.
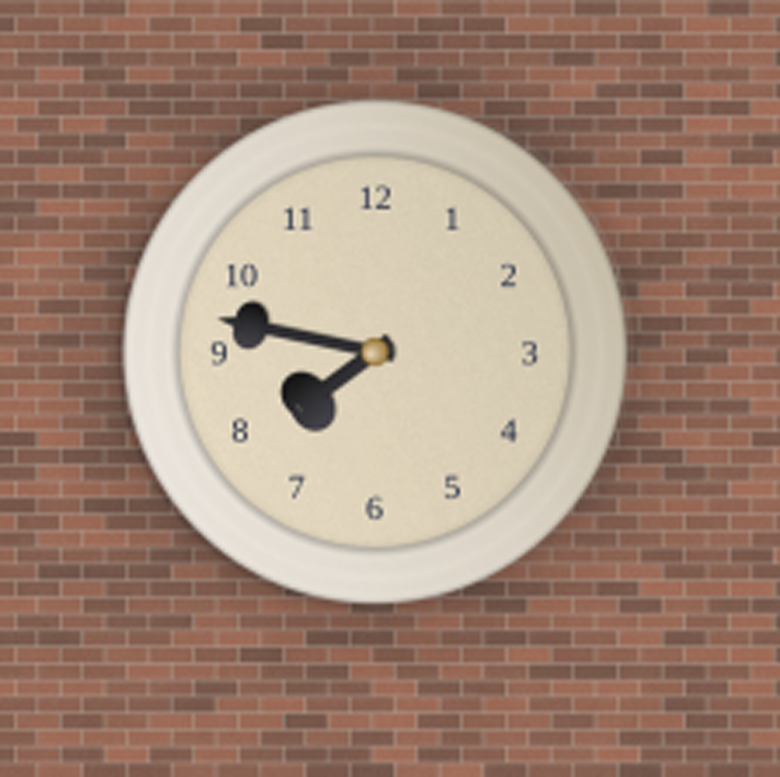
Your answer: 7,47
